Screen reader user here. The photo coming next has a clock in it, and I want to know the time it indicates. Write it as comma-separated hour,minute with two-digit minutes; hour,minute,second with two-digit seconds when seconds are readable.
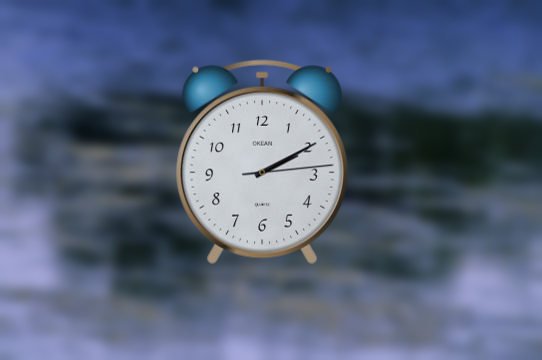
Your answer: 2,10,14
